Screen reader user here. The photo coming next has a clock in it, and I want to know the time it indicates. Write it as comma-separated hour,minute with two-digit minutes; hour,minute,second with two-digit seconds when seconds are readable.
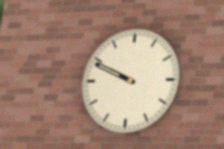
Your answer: 9,49
